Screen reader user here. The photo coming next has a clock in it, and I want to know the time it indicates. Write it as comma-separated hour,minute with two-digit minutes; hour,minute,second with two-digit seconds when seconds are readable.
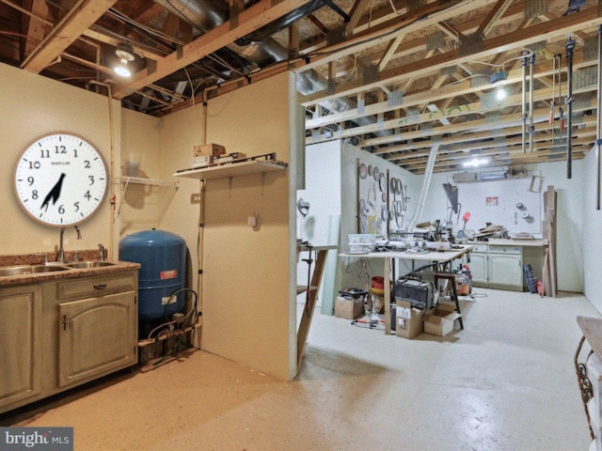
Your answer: 6,36
